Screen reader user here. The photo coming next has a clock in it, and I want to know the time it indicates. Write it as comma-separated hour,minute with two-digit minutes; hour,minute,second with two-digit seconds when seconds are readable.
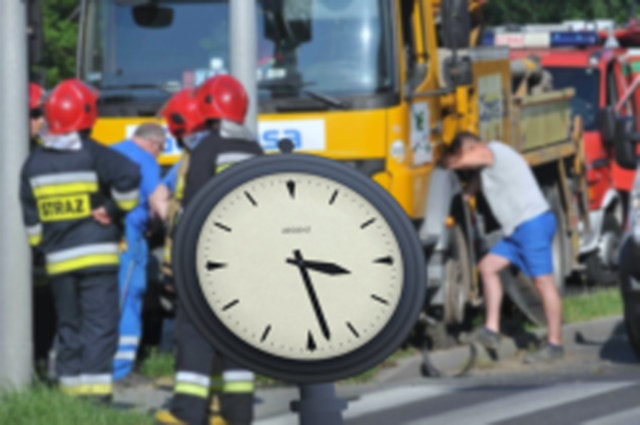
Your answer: 3,28
